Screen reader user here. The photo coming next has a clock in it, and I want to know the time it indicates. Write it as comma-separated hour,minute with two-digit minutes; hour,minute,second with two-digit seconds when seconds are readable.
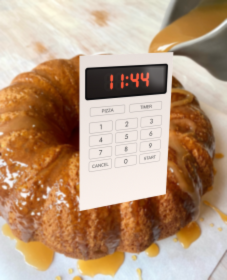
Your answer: 11,44
